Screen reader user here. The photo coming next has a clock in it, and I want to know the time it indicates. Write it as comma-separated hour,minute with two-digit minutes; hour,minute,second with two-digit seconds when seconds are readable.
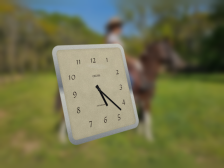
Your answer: 5,23
